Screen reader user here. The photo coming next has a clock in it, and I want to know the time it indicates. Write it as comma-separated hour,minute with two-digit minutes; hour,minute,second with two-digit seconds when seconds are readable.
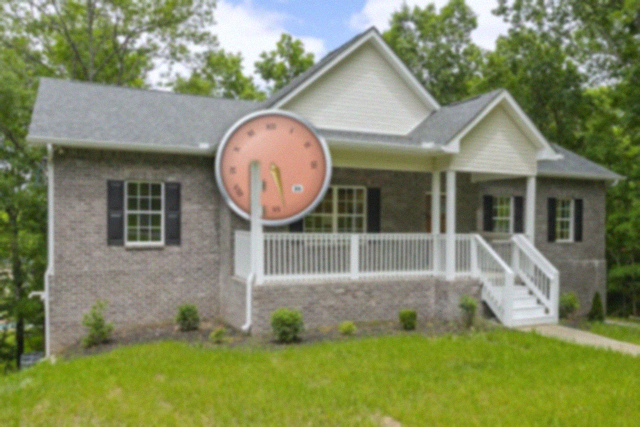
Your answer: 5,28
